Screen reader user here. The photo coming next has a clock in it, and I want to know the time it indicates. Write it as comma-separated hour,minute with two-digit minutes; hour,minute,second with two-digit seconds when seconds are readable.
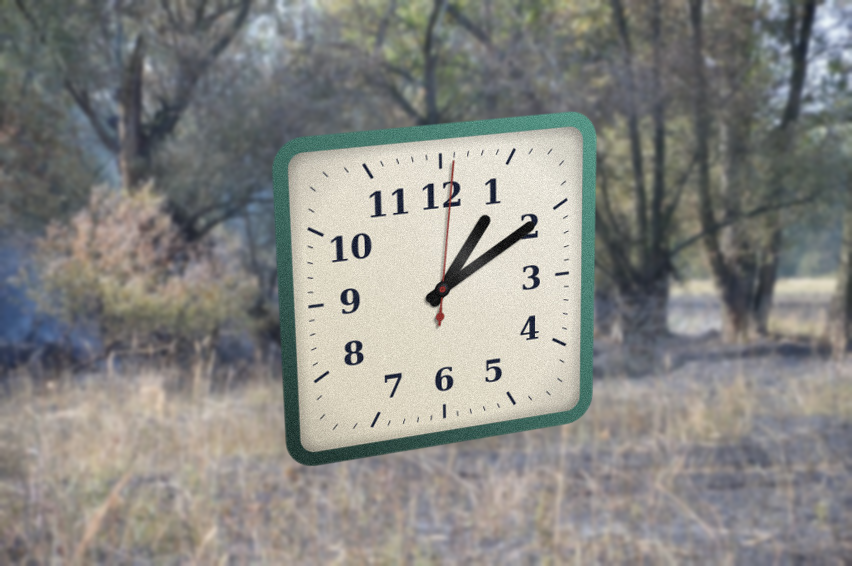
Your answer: 1,10,01
